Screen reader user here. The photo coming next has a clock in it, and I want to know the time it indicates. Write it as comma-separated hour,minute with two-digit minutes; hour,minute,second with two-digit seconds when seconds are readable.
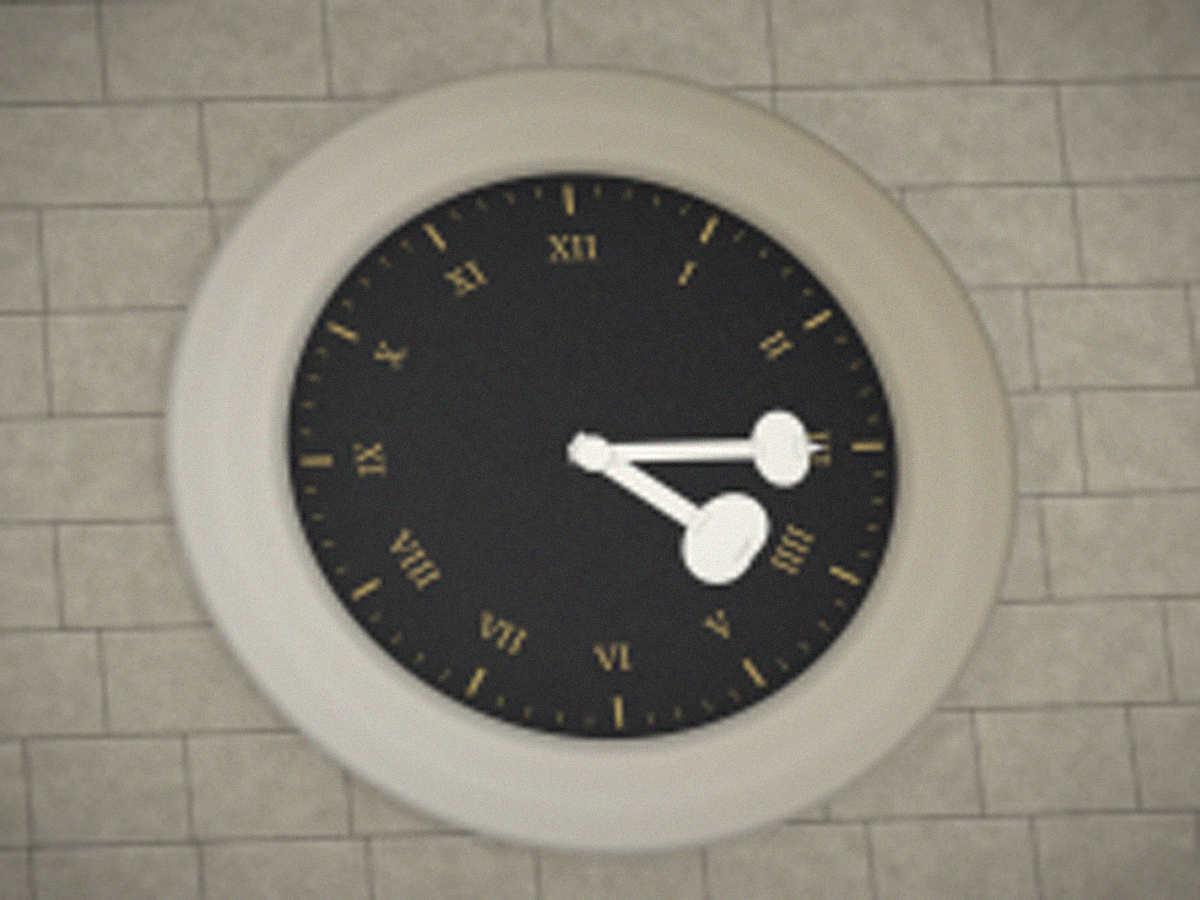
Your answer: 4,15
